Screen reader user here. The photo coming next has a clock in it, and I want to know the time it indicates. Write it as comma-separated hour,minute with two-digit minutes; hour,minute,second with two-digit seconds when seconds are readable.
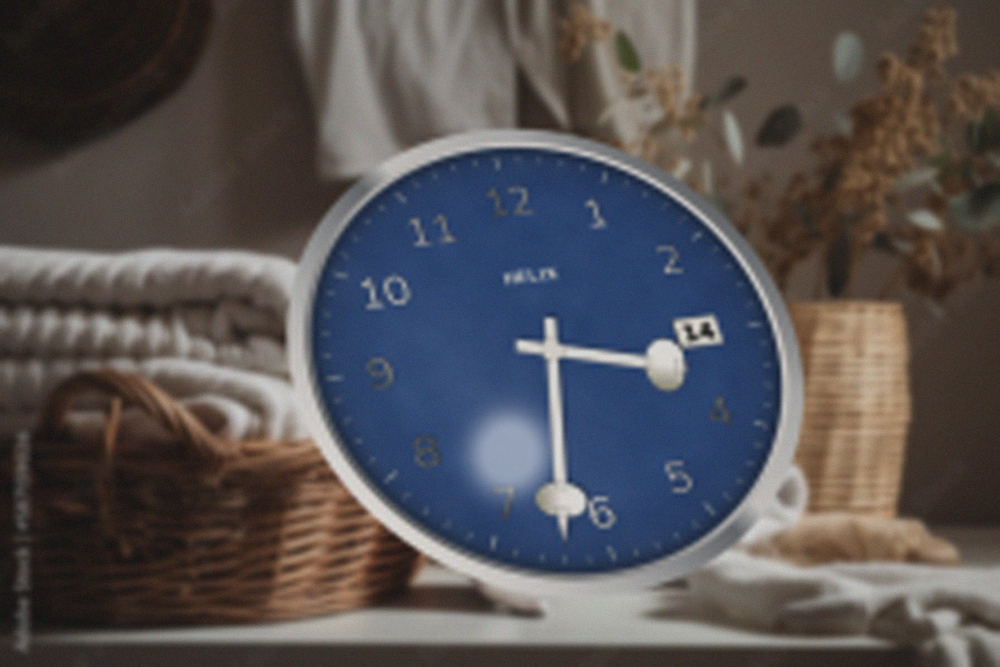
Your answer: 3,32
